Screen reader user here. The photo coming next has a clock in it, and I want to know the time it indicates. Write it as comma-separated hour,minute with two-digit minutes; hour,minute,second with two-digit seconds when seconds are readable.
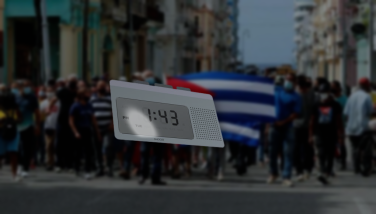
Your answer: 1,43
